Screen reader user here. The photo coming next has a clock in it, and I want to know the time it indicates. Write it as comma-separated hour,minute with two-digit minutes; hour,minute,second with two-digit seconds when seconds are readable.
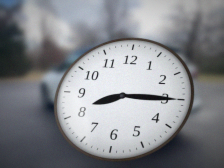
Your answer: 8,15
